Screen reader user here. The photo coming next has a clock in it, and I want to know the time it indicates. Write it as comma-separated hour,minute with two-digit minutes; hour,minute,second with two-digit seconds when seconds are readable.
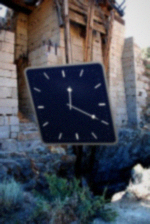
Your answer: 12,20
